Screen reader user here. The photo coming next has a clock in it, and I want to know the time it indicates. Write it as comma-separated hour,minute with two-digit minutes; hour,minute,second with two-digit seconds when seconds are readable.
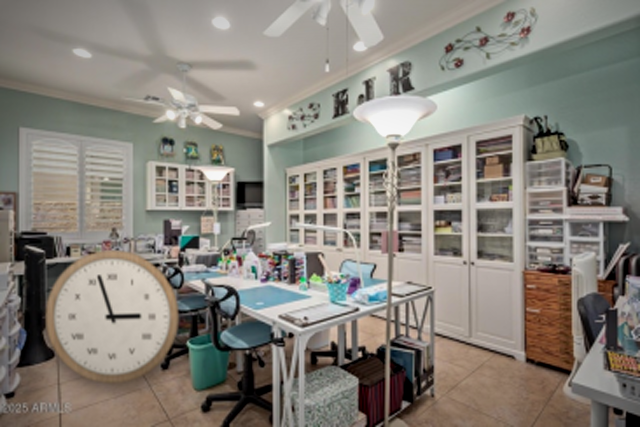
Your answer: 2,57
